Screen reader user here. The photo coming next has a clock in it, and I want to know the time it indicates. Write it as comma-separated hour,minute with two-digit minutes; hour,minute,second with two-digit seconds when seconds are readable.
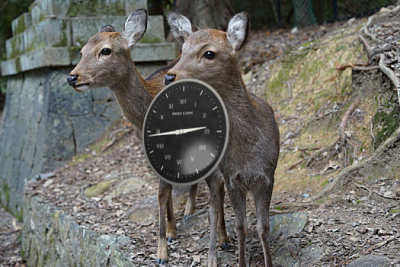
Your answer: 2,44
